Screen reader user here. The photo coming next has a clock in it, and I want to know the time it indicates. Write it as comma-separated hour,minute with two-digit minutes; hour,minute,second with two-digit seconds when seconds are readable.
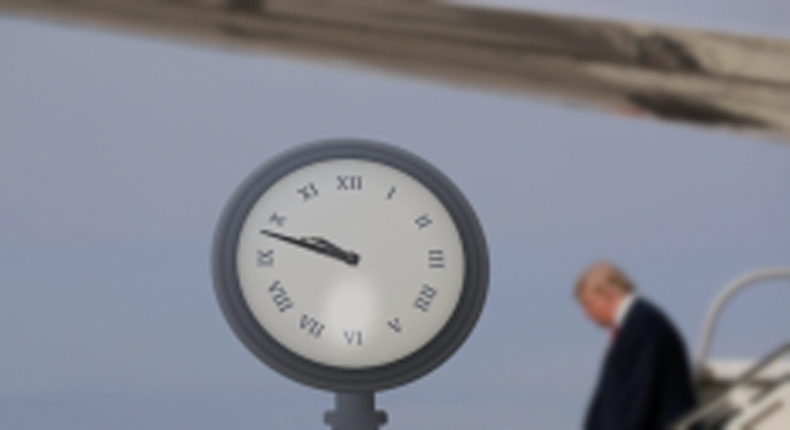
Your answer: 9,48
